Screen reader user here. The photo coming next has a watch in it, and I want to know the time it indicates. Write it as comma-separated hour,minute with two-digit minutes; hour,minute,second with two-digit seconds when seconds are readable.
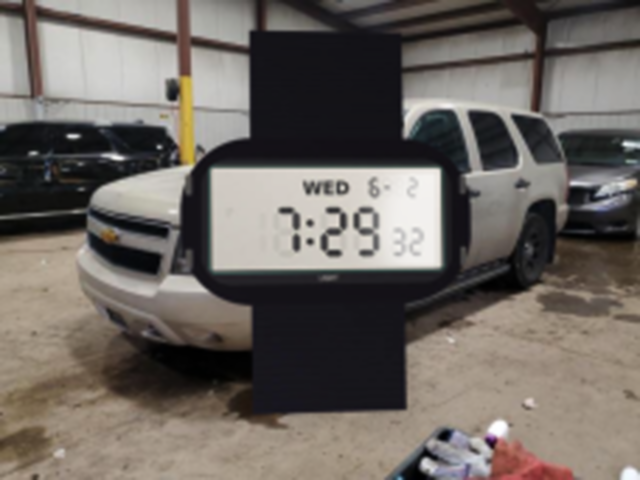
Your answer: 7,29,32
